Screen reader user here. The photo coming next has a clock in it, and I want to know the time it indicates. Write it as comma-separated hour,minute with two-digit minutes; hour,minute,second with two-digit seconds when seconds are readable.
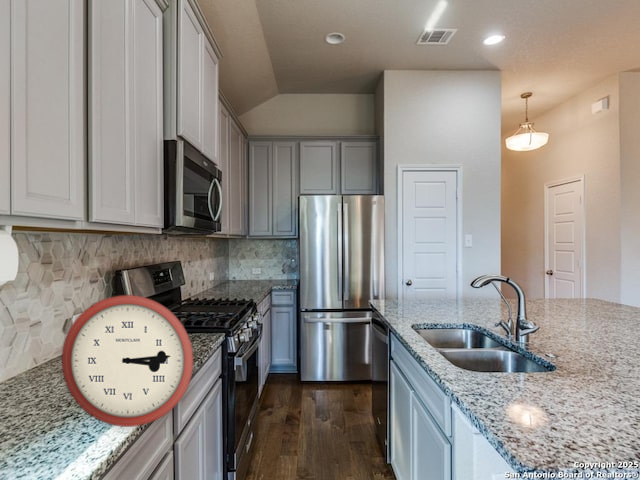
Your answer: 3,14
